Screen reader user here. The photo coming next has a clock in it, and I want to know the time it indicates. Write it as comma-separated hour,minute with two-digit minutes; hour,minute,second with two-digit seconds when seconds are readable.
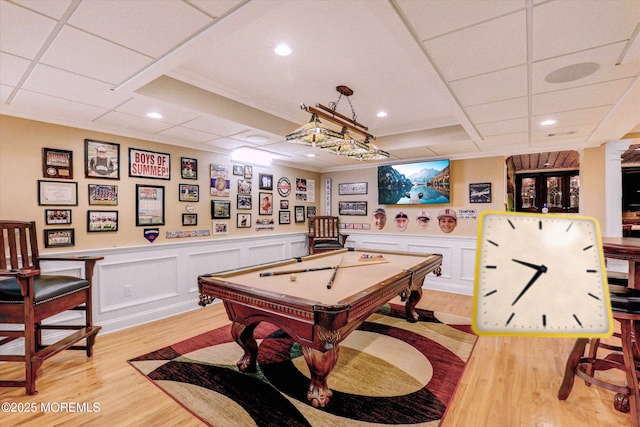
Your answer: 9,36
